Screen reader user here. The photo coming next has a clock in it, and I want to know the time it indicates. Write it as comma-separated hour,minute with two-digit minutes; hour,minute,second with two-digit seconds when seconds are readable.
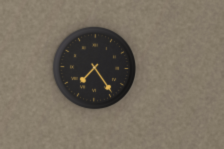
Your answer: 7,24
